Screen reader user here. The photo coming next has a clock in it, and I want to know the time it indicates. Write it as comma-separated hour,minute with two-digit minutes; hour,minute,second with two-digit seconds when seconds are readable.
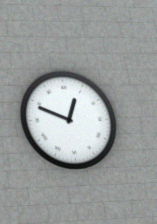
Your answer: 12,49
